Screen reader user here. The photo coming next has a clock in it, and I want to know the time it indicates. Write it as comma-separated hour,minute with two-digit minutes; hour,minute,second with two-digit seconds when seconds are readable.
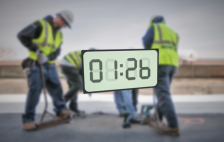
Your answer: 1,26
